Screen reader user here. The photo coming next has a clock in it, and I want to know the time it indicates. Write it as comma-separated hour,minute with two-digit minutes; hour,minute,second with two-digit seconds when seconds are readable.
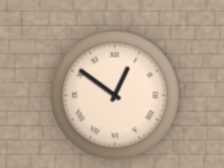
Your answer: 12,51
